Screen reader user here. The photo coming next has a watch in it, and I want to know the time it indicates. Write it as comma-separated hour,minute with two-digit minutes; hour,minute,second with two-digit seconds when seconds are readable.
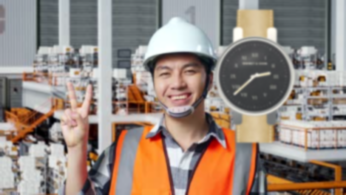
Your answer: 2,38
